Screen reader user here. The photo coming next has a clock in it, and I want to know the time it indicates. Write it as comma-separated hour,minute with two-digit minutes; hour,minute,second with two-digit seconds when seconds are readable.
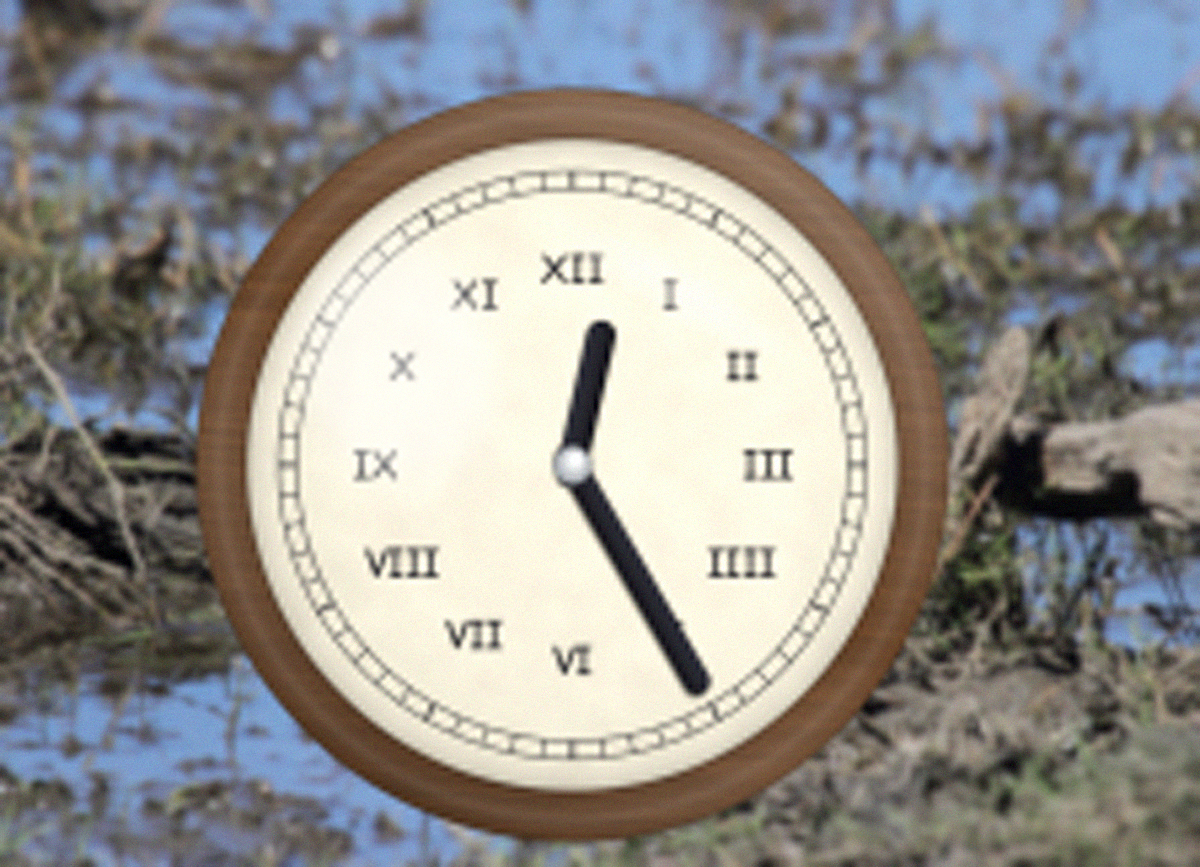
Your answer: 12,25
